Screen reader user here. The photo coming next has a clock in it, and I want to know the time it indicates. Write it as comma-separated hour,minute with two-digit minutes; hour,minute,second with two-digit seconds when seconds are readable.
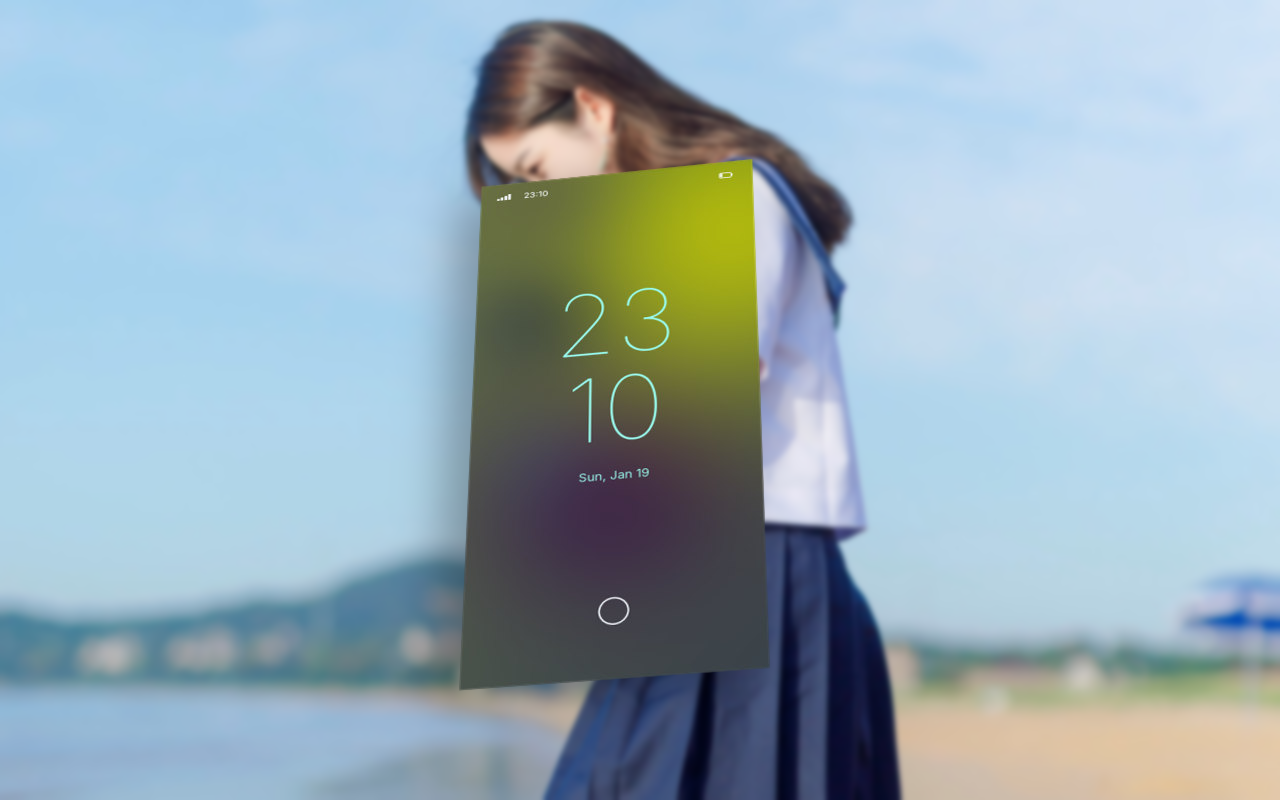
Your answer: 23,10
